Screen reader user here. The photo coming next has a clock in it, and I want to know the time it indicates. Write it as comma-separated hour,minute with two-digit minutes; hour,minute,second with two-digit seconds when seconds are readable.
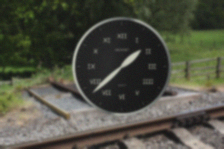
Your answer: 1,38
